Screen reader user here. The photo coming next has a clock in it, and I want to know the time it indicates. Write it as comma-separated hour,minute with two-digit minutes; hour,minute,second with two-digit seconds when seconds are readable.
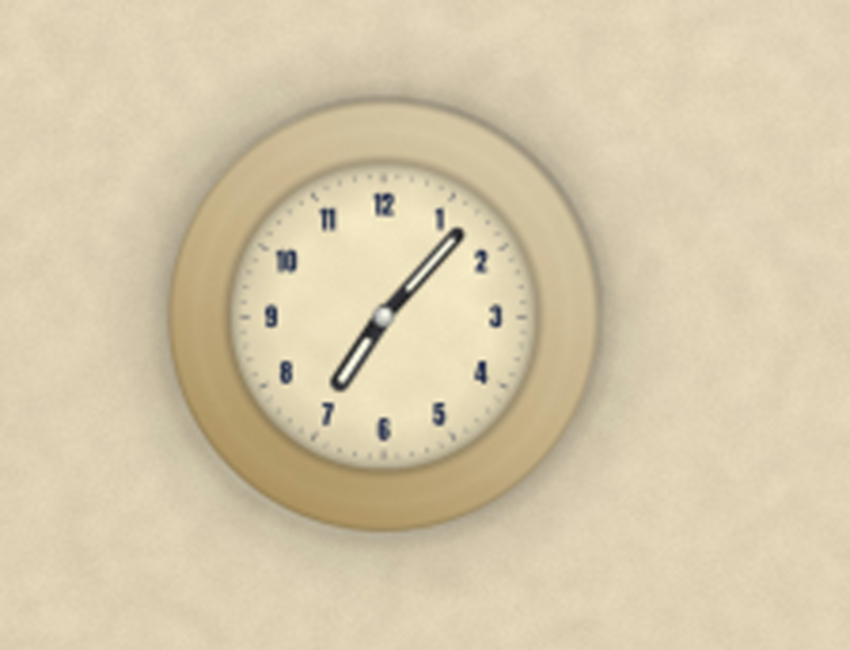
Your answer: 7,07
